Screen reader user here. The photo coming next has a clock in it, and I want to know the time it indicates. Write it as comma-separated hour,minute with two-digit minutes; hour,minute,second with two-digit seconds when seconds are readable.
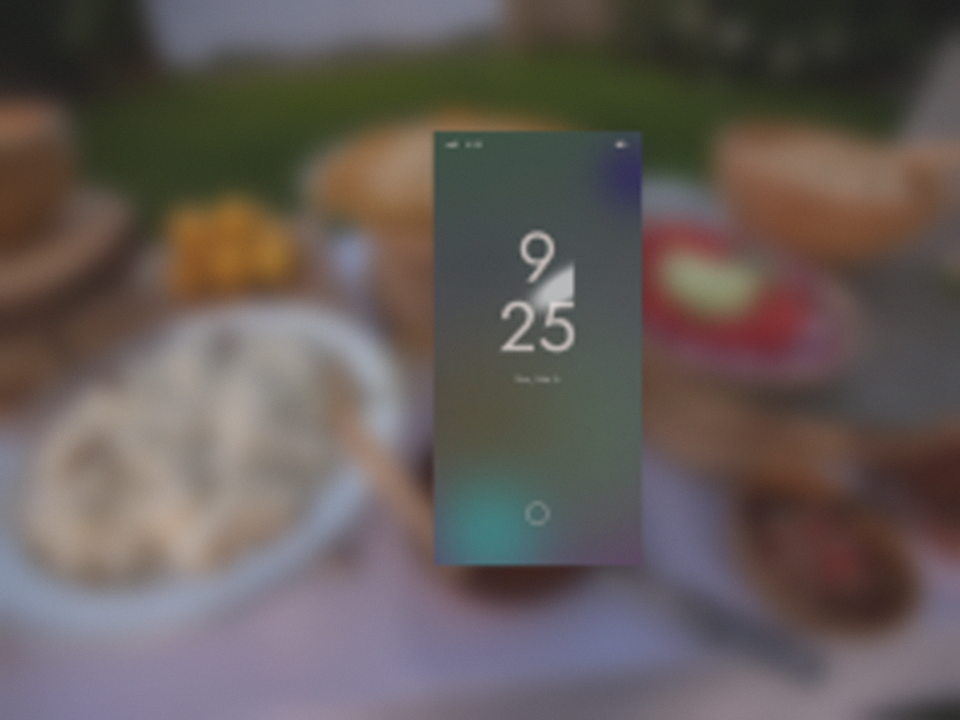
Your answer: 9,25
